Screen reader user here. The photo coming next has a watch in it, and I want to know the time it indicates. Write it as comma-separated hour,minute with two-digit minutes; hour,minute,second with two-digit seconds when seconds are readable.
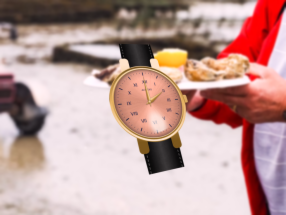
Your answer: 2,00
